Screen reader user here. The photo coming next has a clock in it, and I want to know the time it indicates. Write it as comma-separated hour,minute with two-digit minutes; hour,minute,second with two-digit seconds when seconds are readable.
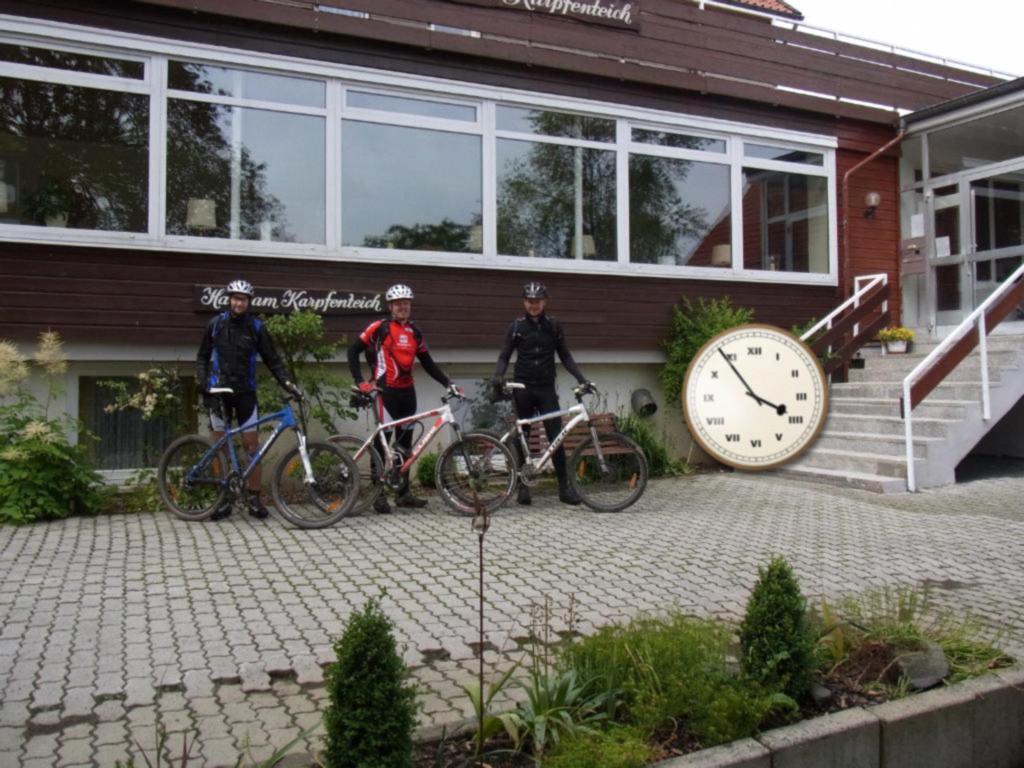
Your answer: 3,54
